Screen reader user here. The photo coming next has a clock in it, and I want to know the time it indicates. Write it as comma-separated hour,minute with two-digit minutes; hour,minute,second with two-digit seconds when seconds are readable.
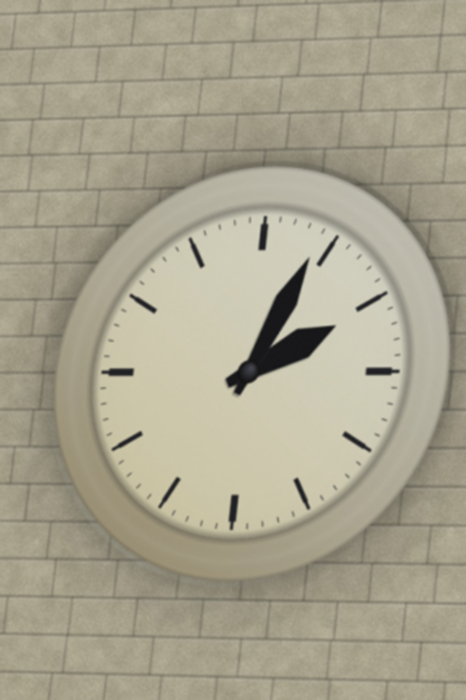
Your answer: 2,04
